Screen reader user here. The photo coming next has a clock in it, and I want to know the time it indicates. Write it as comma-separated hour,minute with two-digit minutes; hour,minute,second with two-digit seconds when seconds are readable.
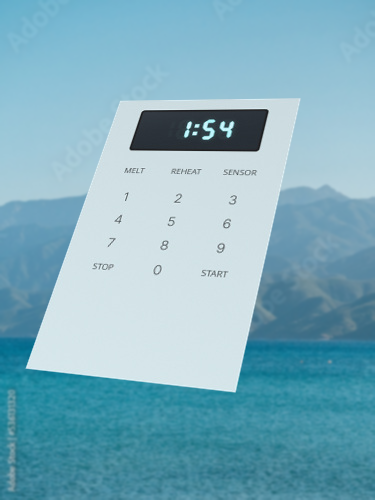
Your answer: 1,54
